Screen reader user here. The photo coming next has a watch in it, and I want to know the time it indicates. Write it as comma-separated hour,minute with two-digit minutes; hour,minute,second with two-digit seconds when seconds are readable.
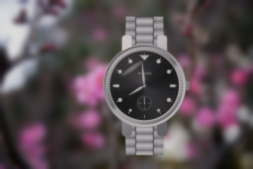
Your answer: 7,59
